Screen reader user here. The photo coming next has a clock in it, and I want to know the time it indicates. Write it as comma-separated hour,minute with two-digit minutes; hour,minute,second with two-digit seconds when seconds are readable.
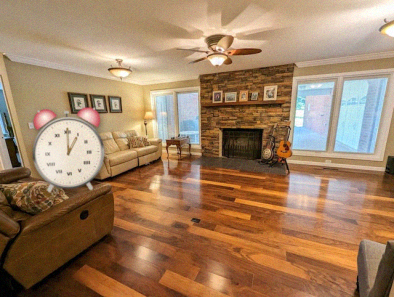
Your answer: 1,00
